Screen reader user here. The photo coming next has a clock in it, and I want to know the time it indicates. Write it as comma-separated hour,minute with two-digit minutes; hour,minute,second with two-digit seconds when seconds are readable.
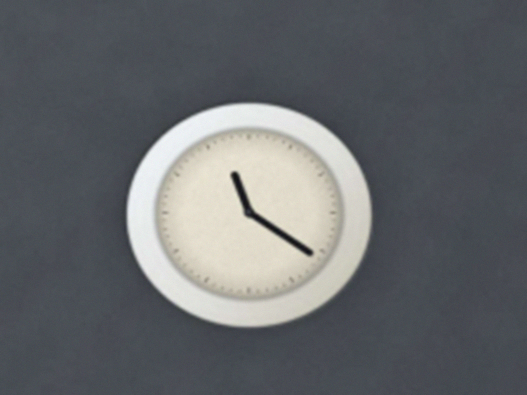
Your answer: 11,21
